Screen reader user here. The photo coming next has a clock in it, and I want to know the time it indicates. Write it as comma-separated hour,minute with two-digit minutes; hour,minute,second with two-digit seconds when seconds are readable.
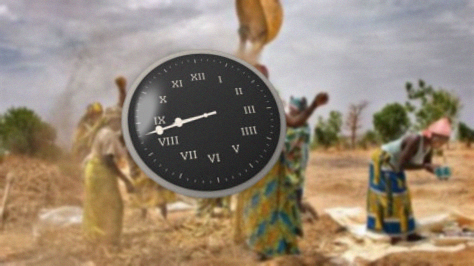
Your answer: 8,43
